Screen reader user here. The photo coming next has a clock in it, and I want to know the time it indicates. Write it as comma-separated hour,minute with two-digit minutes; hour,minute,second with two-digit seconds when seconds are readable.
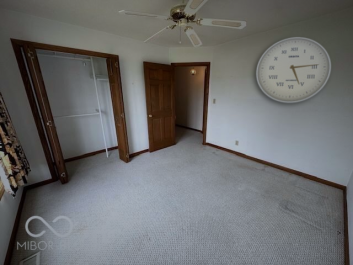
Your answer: 5,14
